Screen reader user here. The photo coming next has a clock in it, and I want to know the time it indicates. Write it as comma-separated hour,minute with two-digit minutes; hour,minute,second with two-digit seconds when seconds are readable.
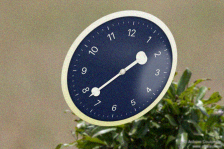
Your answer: 1,38
